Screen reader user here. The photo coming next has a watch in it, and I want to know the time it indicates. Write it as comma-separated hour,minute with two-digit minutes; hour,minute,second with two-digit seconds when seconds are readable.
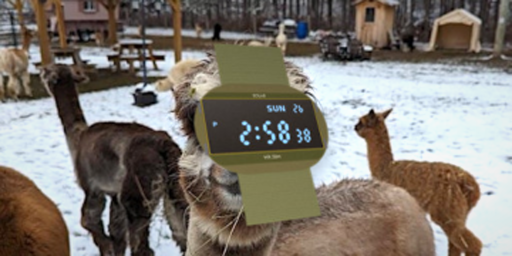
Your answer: 2,58,38
